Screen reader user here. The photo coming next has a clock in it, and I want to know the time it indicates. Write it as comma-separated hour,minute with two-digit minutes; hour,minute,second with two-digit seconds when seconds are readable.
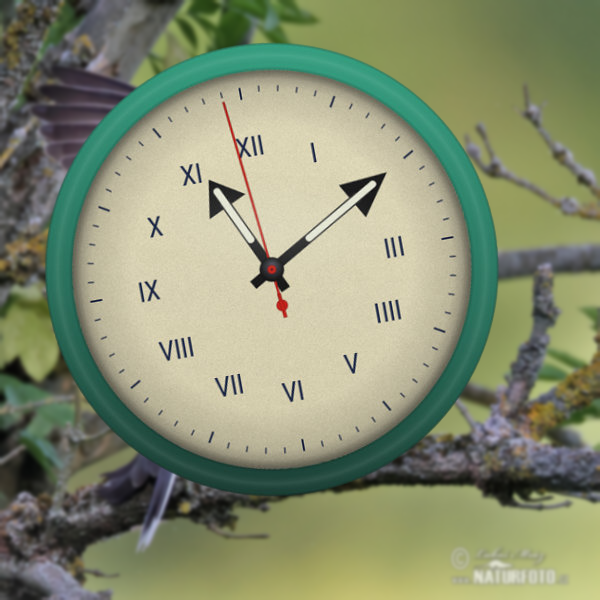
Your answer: 11,09,59
